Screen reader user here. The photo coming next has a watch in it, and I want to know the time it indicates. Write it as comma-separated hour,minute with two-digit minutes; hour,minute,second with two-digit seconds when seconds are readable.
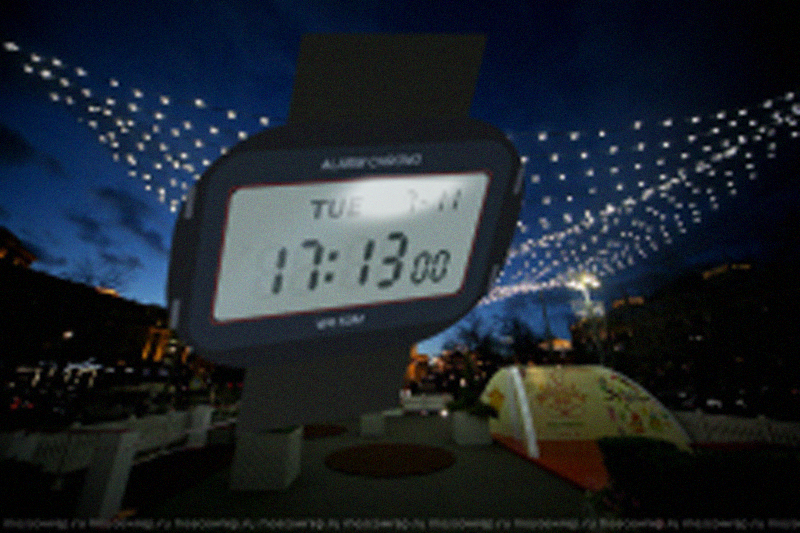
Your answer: 17,13,00
